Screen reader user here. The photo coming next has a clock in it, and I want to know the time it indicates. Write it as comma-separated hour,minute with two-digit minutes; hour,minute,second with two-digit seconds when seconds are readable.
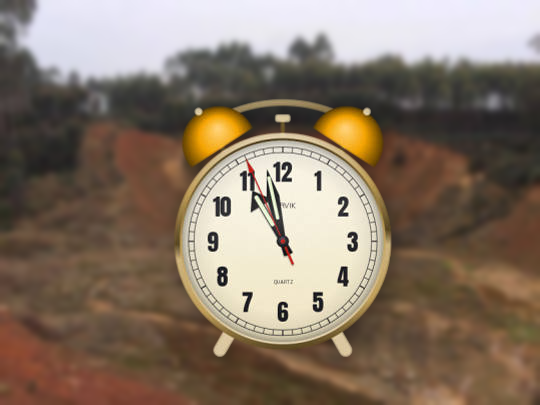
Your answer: 10,57,56
